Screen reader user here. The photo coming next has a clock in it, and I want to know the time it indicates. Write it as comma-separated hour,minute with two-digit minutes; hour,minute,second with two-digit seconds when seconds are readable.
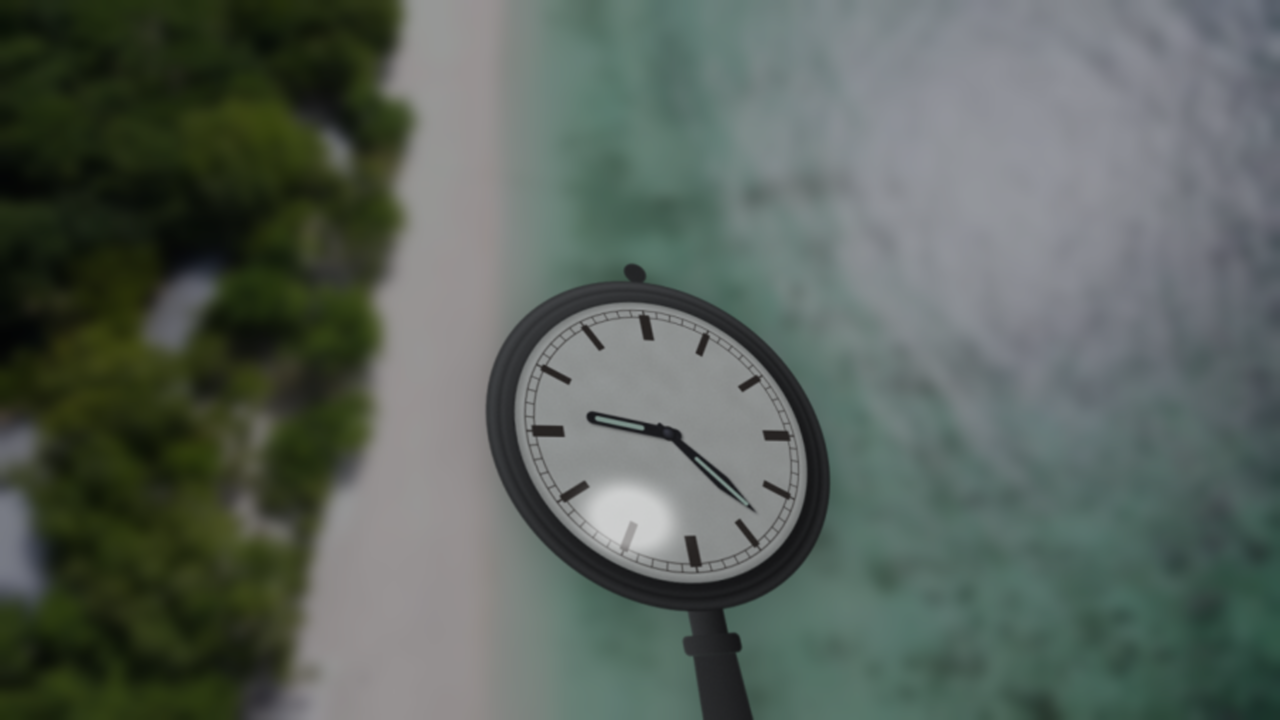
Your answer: 9,23
